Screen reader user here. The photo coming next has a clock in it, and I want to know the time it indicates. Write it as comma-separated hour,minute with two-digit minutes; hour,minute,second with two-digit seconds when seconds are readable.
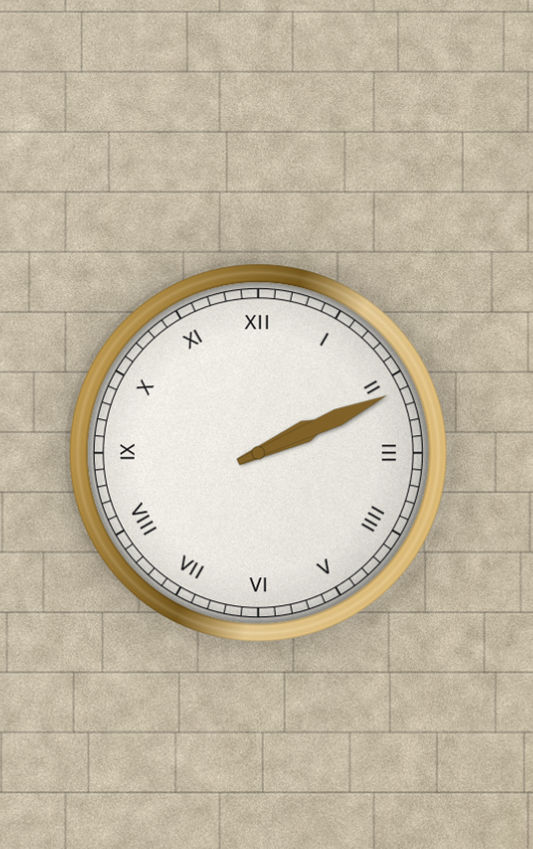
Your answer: 2,11
